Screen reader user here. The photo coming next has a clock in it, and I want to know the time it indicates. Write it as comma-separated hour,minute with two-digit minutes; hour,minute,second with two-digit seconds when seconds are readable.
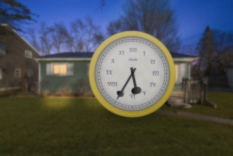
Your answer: 5,35
